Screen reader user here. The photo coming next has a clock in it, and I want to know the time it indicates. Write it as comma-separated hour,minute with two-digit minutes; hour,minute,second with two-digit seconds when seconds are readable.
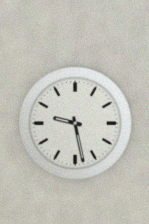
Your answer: 9,28
